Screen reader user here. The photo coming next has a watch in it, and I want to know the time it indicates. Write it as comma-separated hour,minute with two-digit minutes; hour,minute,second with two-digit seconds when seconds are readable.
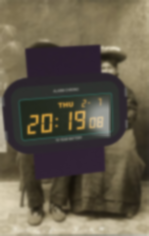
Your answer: 20,19
